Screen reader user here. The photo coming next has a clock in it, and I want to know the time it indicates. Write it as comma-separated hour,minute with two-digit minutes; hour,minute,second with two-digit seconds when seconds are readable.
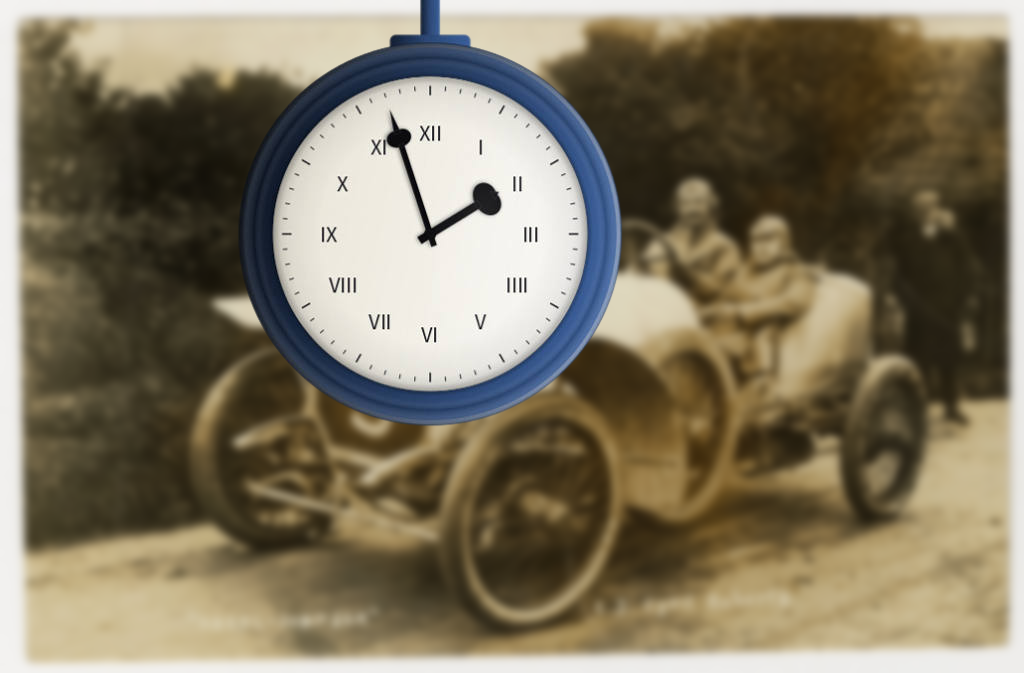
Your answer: 1,57
